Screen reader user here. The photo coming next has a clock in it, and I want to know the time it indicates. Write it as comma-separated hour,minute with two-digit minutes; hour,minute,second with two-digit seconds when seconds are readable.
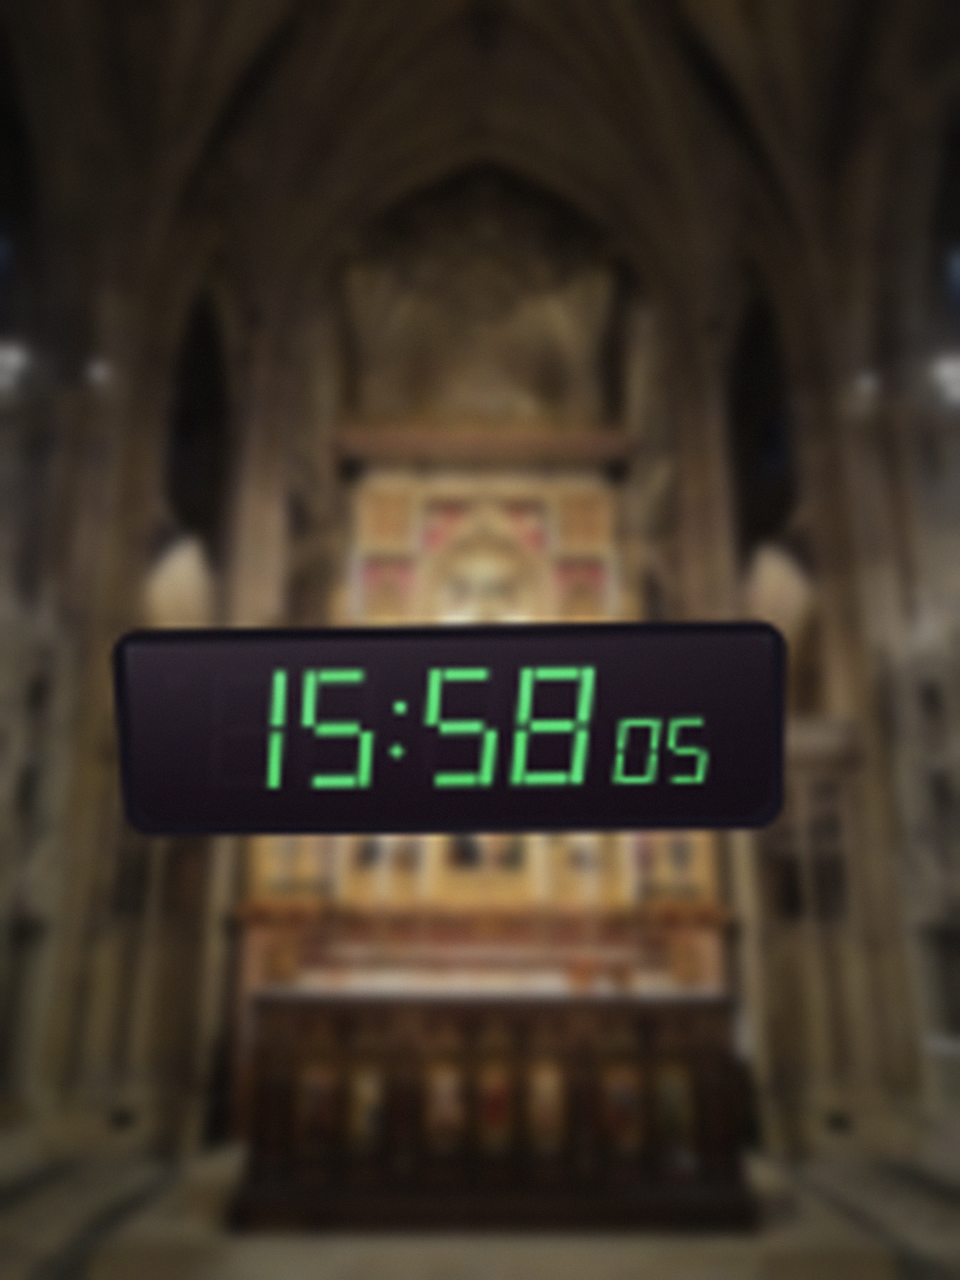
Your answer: 15,58,05
